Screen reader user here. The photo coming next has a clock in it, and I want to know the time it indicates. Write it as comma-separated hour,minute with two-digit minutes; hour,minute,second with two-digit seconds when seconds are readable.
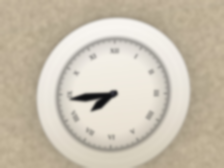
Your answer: 7,44
